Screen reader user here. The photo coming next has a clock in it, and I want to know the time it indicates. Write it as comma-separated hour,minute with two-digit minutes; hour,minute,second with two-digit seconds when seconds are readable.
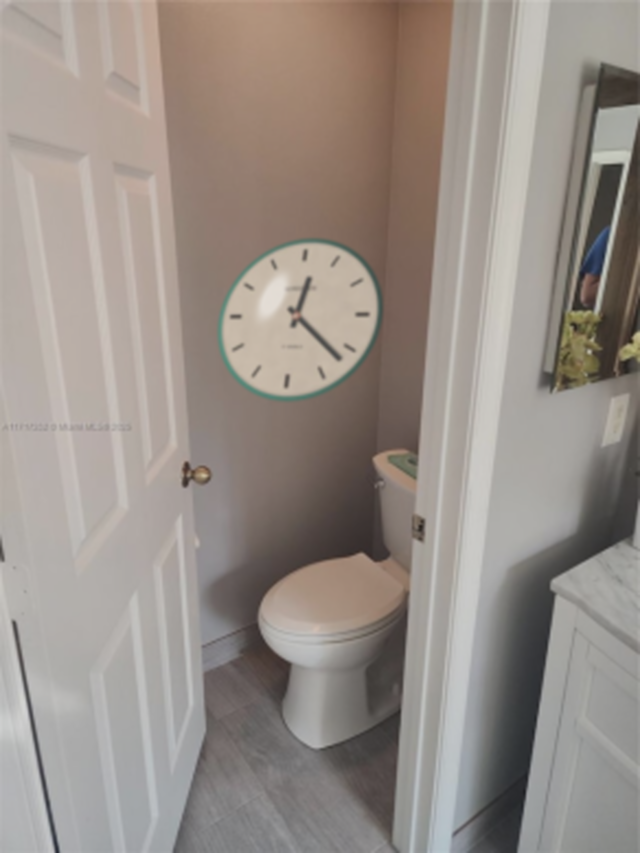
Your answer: 12,22
